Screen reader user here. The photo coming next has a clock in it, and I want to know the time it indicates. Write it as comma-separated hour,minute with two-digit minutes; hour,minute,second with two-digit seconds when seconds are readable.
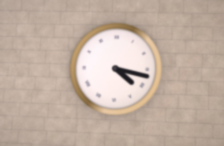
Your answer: 4,17
